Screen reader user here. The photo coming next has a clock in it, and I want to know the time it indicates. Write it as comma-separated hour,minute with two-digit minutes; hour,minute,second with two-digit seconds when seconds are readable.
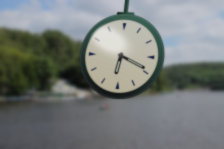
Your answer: 6,19
